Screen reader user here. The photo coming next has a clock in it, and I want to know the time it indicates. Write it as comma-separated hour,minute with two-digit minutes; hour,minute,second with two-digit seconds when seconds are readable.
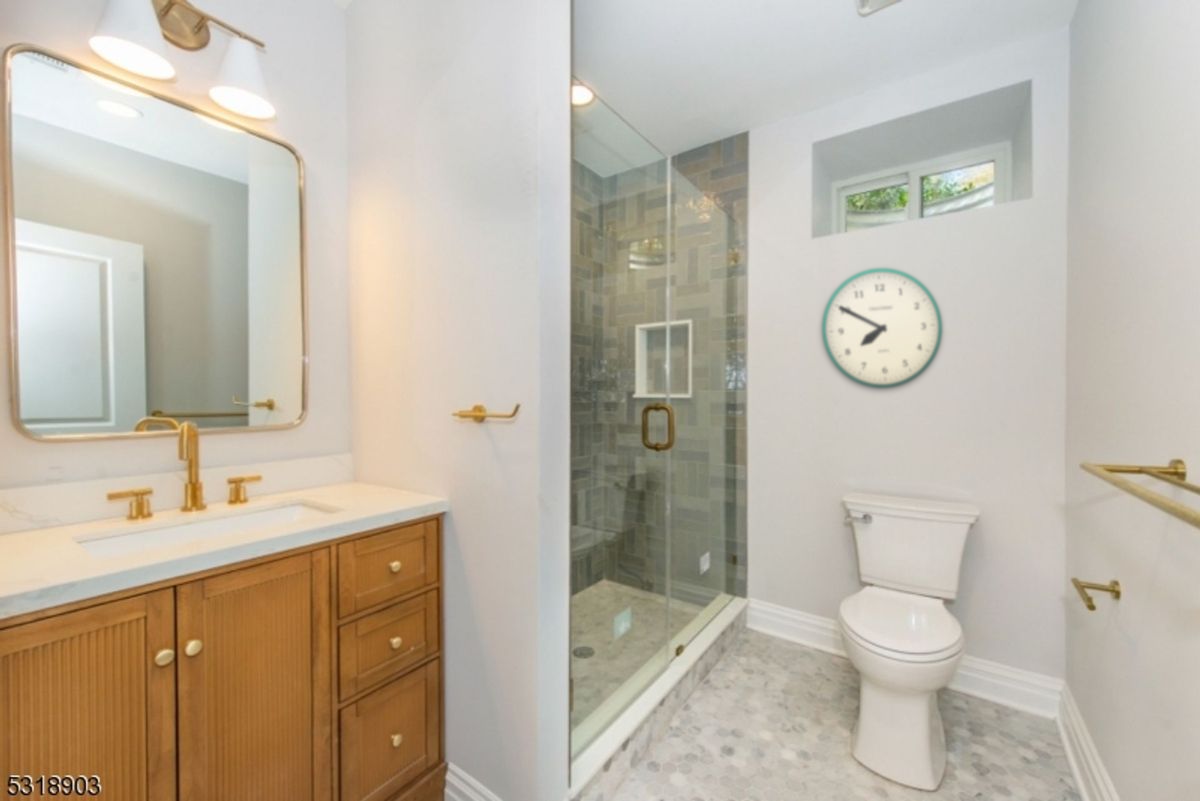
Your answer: 7,50
